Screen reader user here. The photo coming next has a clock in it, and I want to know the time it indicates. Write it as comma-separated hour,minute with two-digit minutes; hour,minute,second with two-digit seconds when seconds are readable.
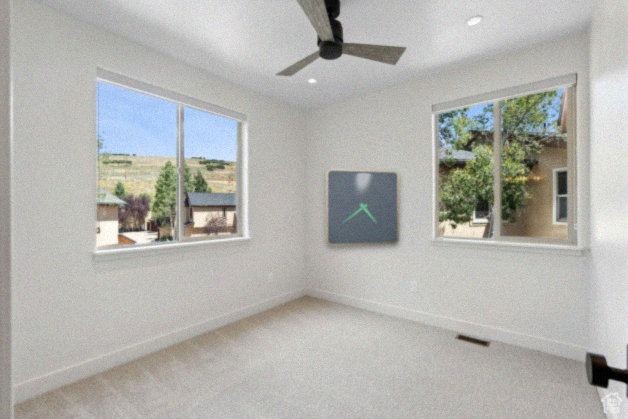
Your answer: 4,39
